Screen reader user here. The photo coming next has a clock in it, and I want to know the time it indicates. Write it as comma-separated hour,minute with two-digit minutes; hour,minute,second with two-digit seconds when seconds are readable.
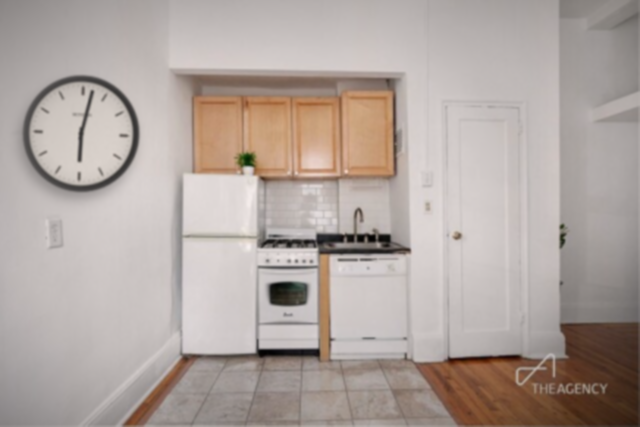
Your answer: 6,02
